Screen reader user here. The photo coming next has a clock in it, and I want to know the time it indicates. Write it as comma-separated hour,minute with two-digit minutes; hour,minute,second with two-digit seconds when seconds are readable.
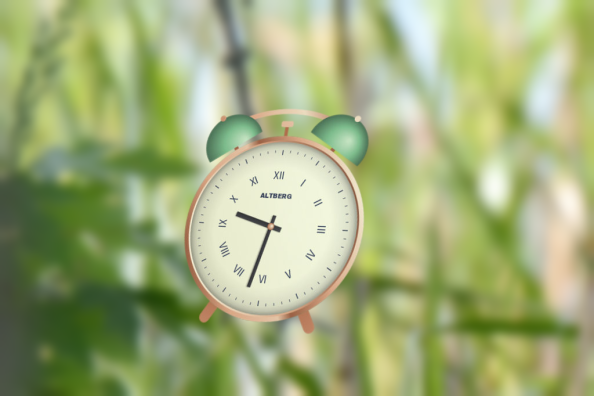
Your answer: 9,32
